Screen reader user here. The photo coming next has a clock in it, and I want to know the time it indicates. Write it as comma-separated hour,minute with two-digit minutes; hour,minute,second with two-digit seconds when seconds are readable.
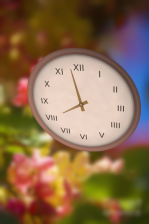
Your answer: 7,58
